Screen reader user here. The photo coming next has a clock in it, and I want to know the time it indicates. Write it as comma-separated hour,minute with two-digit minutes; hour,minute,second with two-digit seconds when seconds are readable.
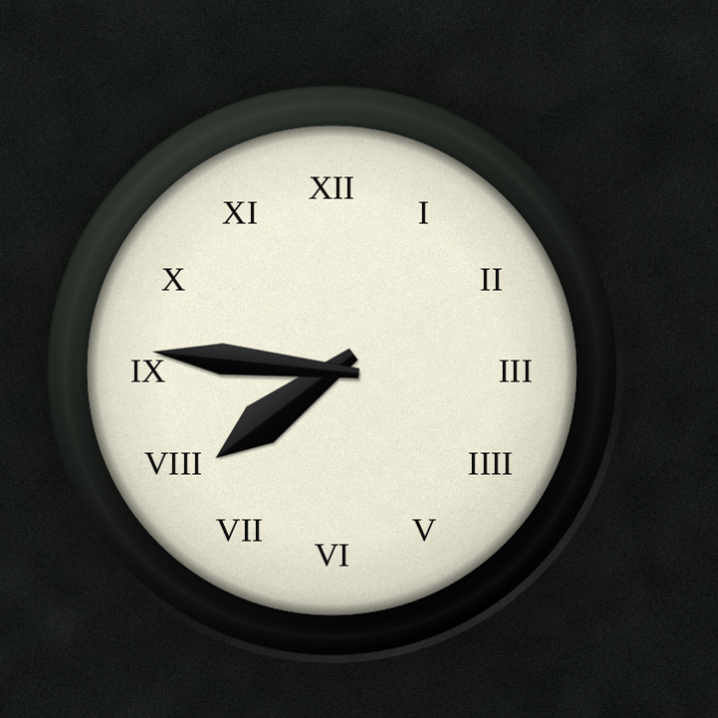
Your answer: 7,46
